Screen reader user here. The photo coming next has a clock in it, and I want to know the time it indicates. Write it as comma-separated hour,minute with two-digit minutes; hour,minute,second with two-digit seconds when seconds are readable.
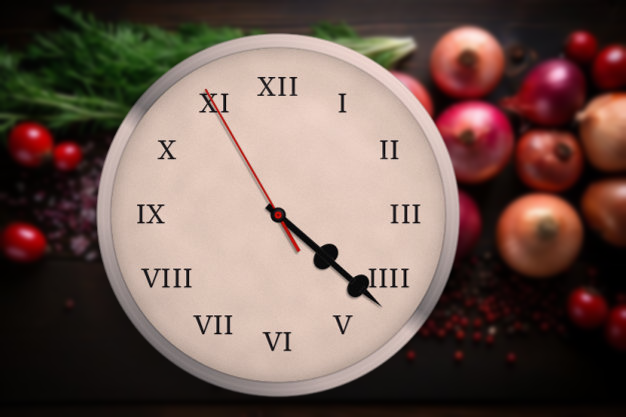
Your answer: 4,21,55
